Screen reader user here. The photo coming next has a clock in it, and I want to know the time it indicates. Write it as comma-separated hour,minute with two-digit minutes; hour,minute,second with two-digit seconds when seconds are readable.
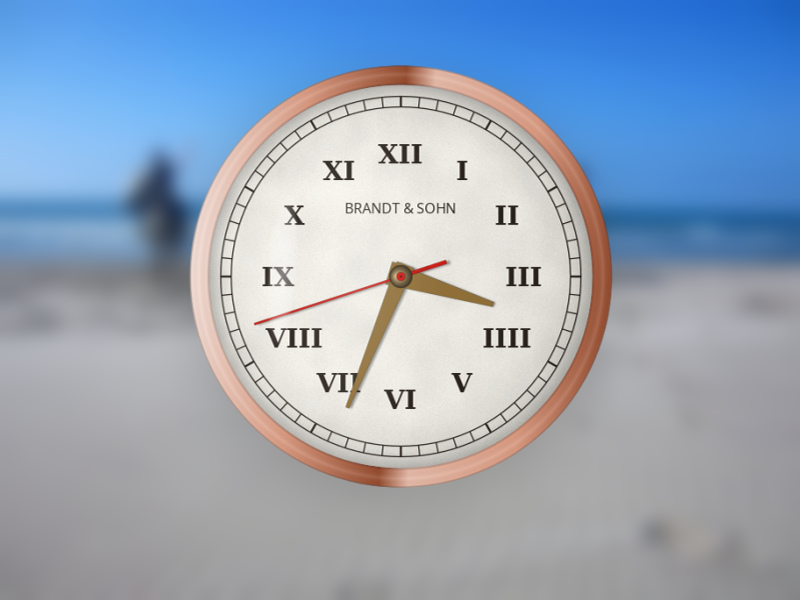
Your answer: 3,33,42
